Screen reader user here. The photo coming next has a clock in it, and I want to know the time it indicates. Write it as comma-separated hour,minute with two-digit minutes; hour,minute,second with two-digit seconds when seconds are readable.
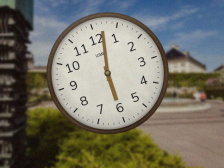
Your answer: 6,02
